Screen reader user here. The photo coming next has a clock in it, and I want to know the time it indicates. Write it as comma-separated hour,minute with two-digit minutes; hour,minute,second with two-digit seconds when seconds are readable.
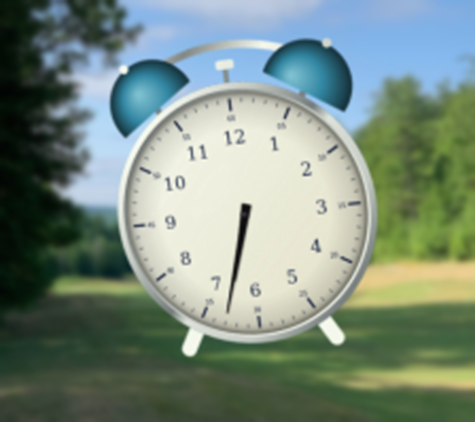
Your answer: 6,33
